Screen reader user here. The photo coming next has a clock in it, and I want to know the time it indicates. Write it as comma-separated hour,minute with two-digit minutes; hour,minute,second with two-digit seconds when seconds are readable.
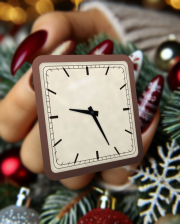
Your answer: 9,26
